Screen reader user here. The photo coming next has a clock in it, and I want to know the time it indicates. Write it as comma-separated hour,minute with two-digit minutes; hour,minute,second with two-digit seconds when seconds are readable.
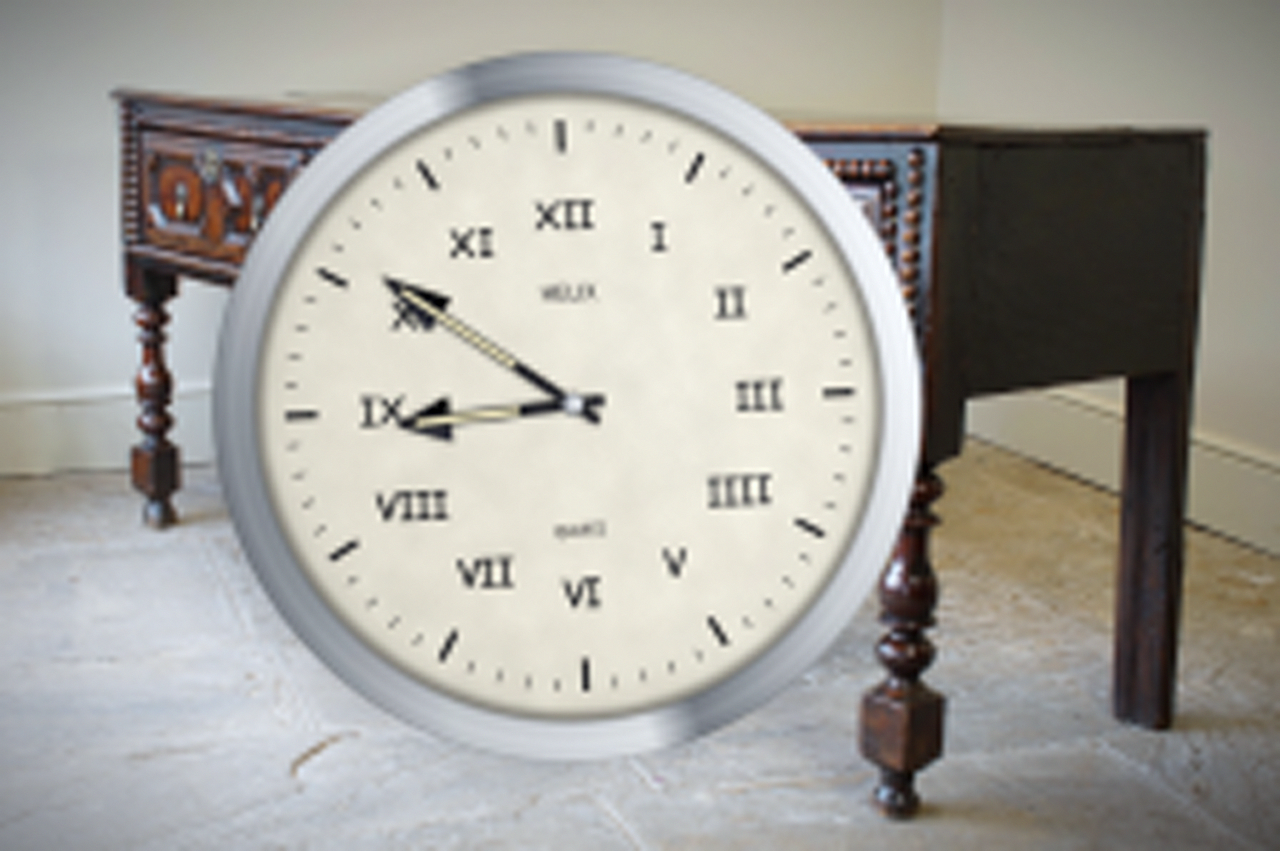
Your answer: 8,51
